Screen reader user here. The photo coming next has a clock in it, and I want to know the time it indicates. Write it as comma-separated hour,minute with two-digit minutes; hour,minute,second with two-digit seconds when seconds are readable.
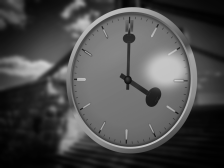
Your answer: 4,00
